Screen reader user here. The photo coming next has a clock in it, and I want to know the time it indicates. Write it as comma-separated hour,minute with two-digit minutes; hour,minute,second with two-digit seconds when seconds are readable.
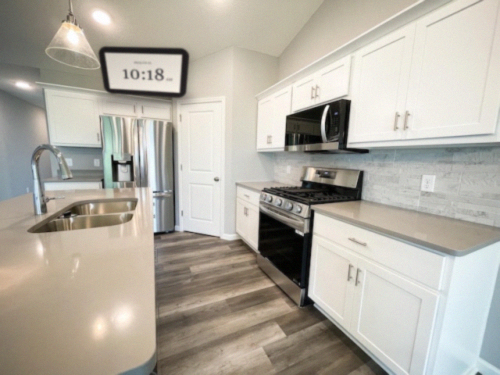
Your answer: 10,18
